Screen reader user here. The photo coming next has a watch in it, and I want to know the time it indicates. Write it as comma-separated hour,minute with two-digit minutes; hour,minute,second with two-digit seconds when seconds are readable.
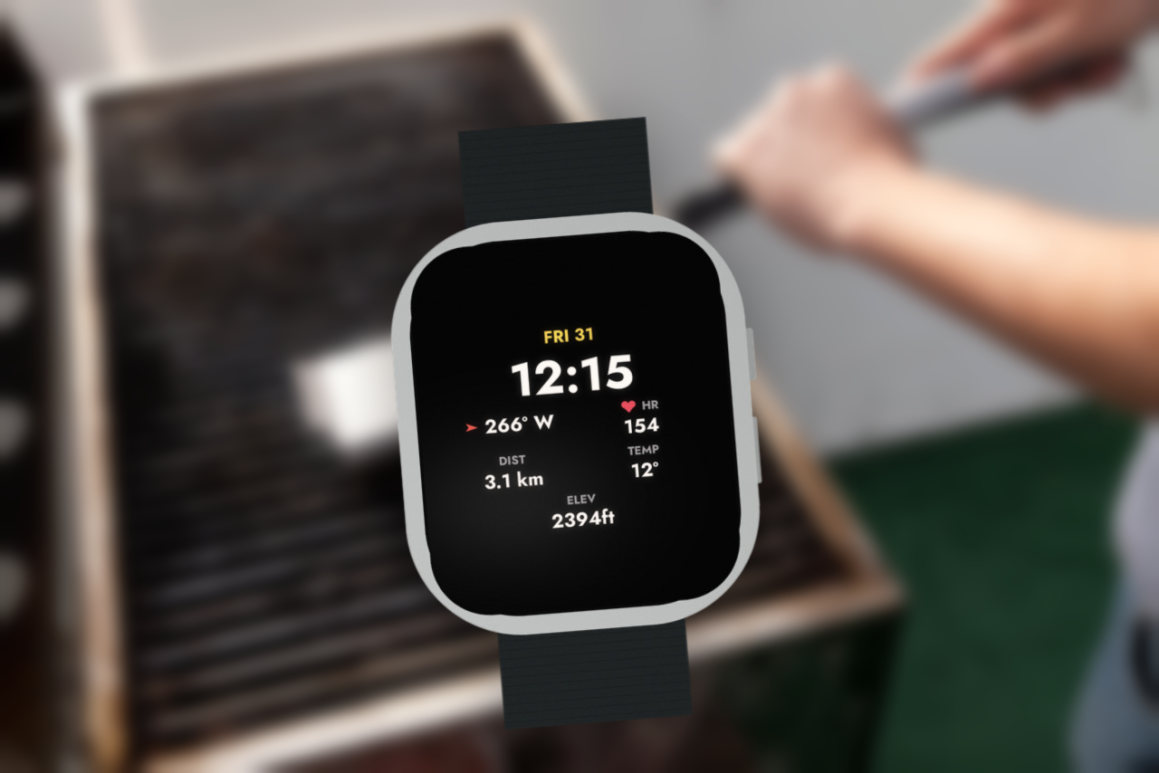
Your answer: 12,15
